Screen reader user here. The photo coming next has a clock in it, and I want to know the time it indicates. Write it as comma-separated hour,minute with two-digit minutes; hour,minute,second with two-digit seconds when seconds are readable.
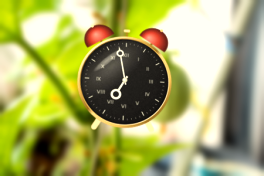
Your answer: 6,58
